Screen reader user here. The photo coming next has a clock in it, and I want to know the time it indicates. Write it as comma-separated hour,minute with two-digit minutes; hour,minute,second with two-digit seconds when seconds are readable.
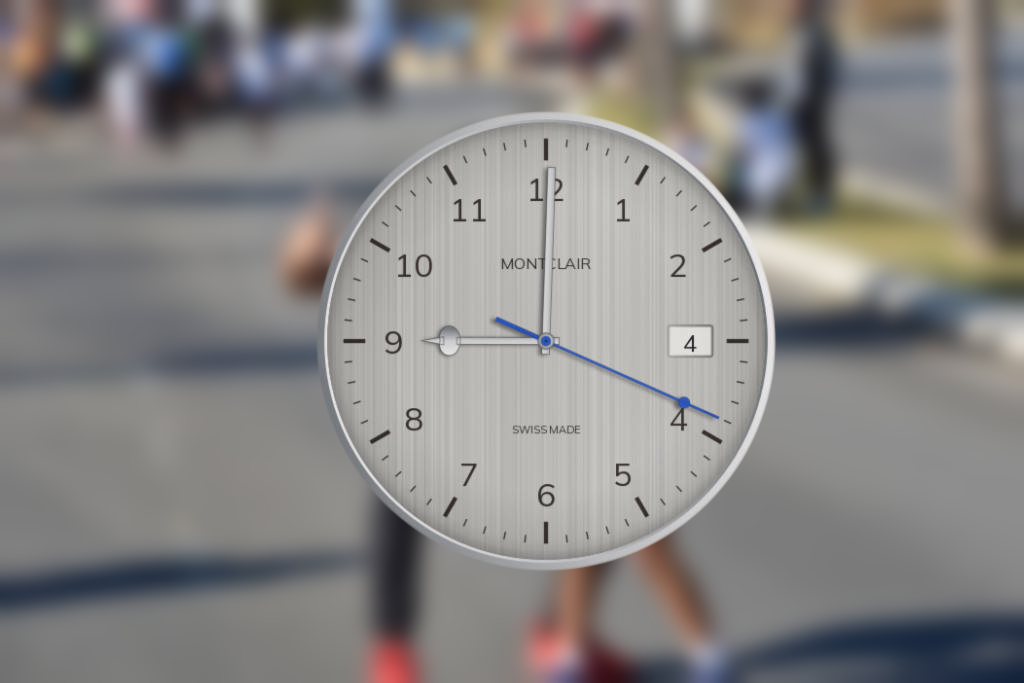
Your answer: 9,00,19
